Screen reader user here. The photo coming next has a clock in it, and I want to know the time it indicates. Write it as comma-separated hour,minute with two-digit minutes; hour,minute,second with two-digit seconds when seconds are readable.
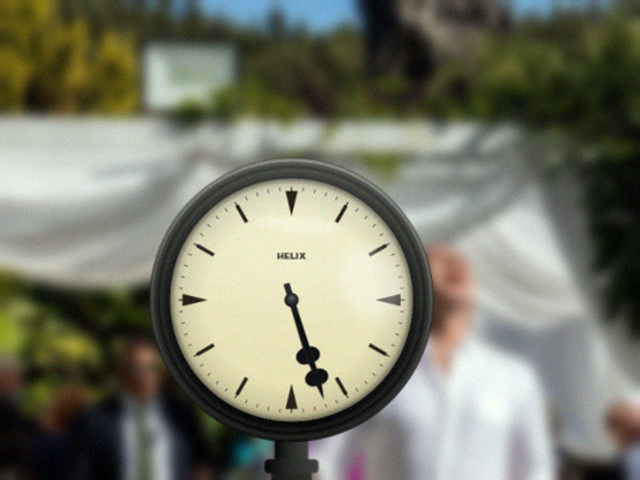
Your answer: 5,27
